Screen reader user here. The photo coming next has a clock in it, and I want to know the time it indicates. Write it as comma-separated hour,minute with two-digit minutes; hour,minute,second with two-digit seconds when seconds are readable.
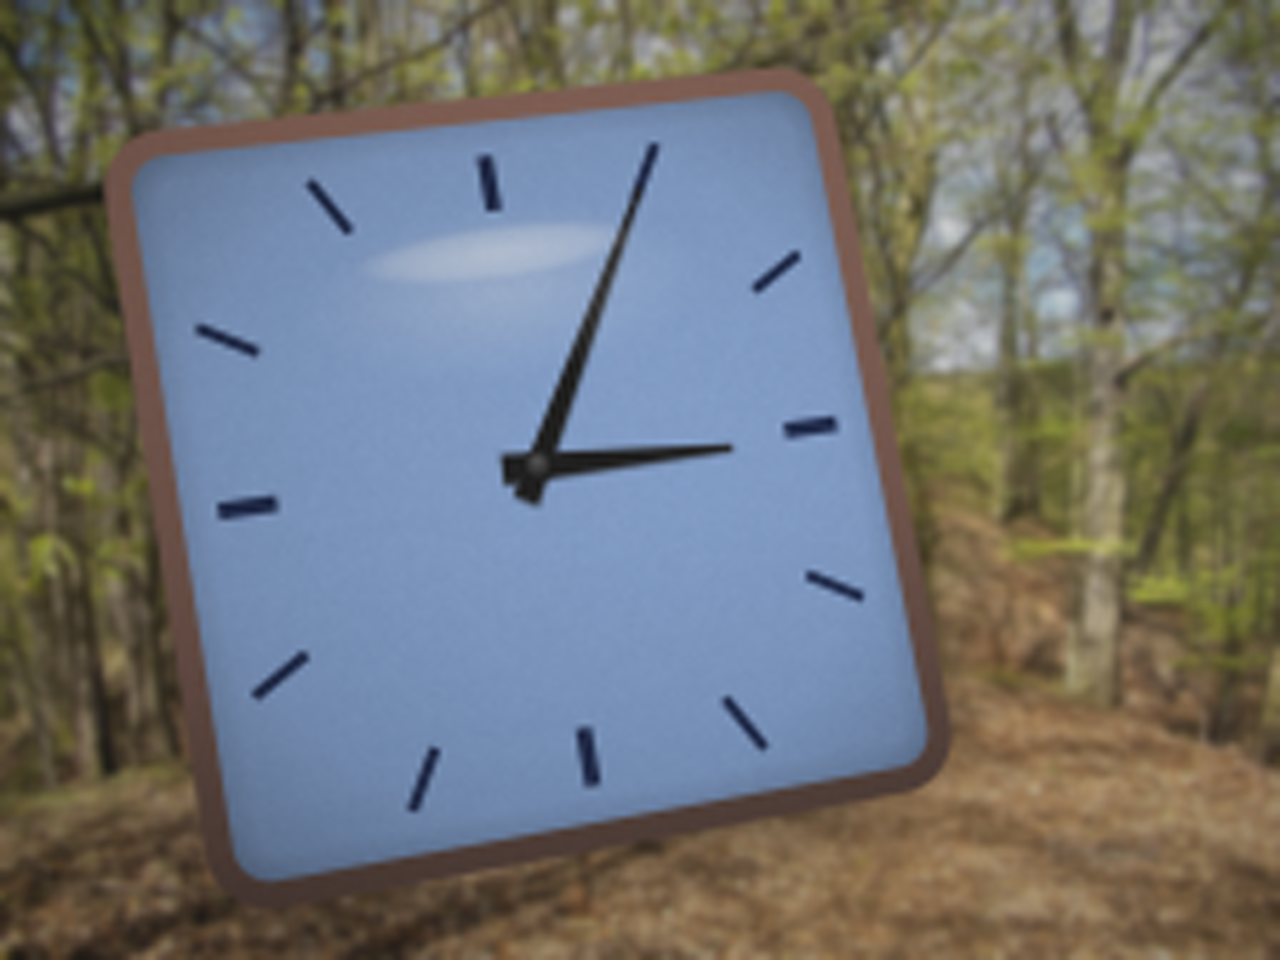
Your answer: 3,05
